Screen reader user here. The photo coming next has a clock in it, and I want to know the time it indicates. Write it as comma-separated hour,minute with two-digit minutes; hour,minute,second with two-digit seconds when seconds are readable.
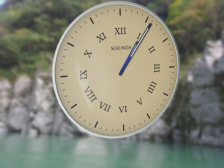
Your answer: 1,06
